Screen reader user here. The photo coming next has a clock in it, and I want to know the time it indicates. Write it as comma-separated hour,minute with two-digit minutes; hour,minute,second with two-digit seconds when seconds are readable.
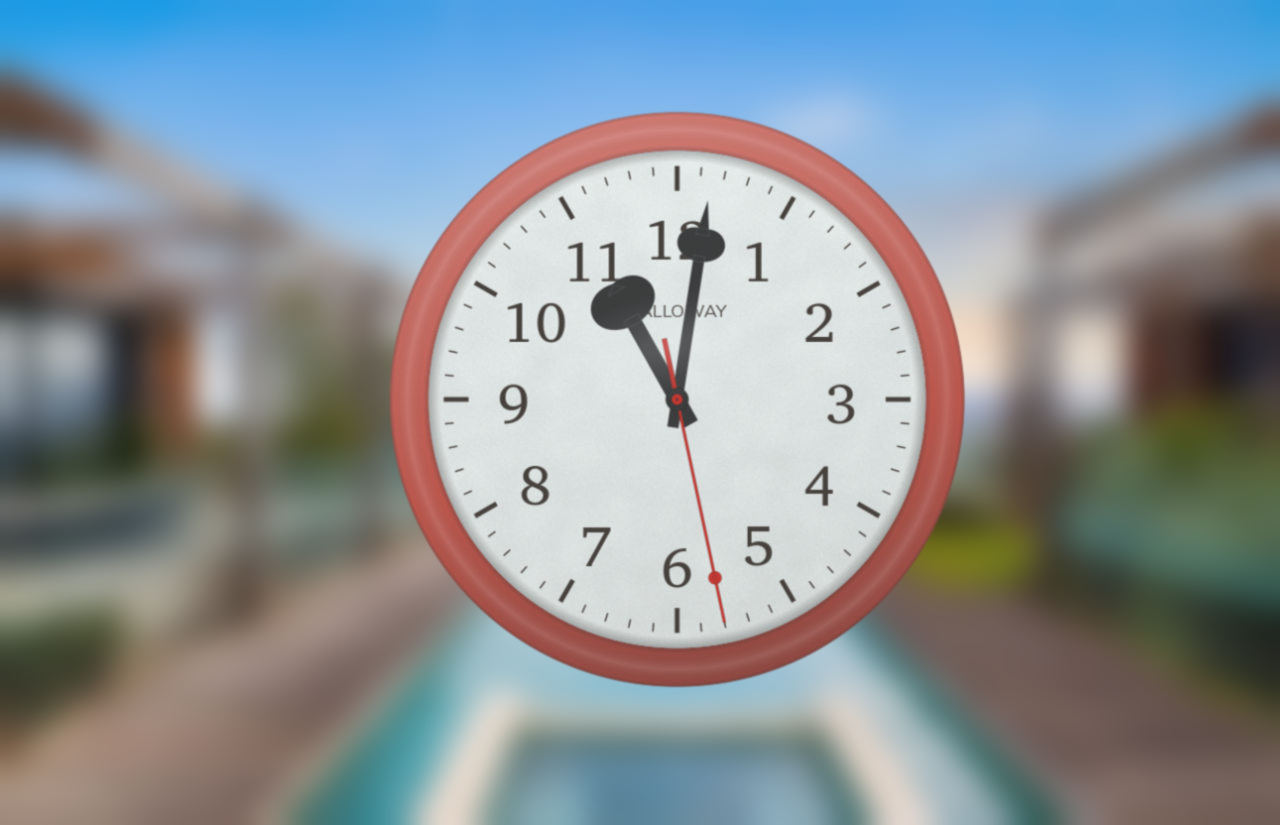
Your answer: 11,01,28
